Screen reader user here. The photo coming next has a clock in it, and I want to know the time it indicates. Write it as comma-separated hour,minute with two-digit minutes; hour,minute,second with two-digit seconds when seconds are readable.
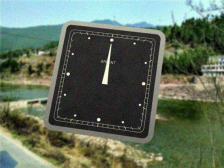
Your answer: 12,00
